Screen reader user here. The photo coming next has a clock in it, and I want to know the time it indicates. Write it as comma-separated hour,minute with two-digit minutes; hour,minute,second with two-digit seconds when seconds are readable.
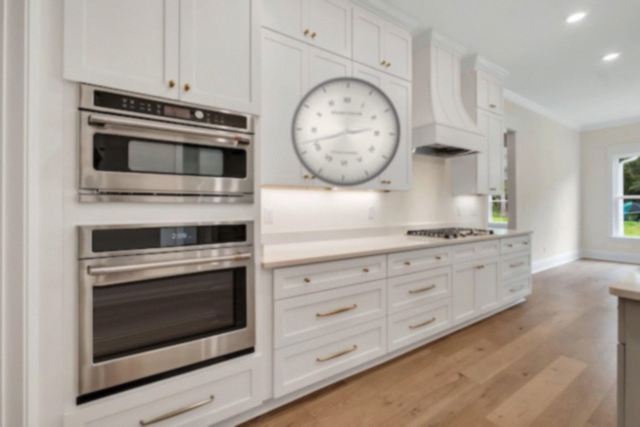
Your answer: 2,42
